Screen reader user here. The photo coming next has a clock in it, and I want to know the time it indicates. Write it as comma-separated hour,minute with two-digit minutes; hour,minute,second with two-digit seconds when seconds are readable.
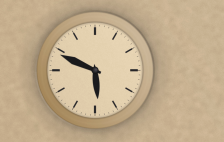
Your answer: 5,49
